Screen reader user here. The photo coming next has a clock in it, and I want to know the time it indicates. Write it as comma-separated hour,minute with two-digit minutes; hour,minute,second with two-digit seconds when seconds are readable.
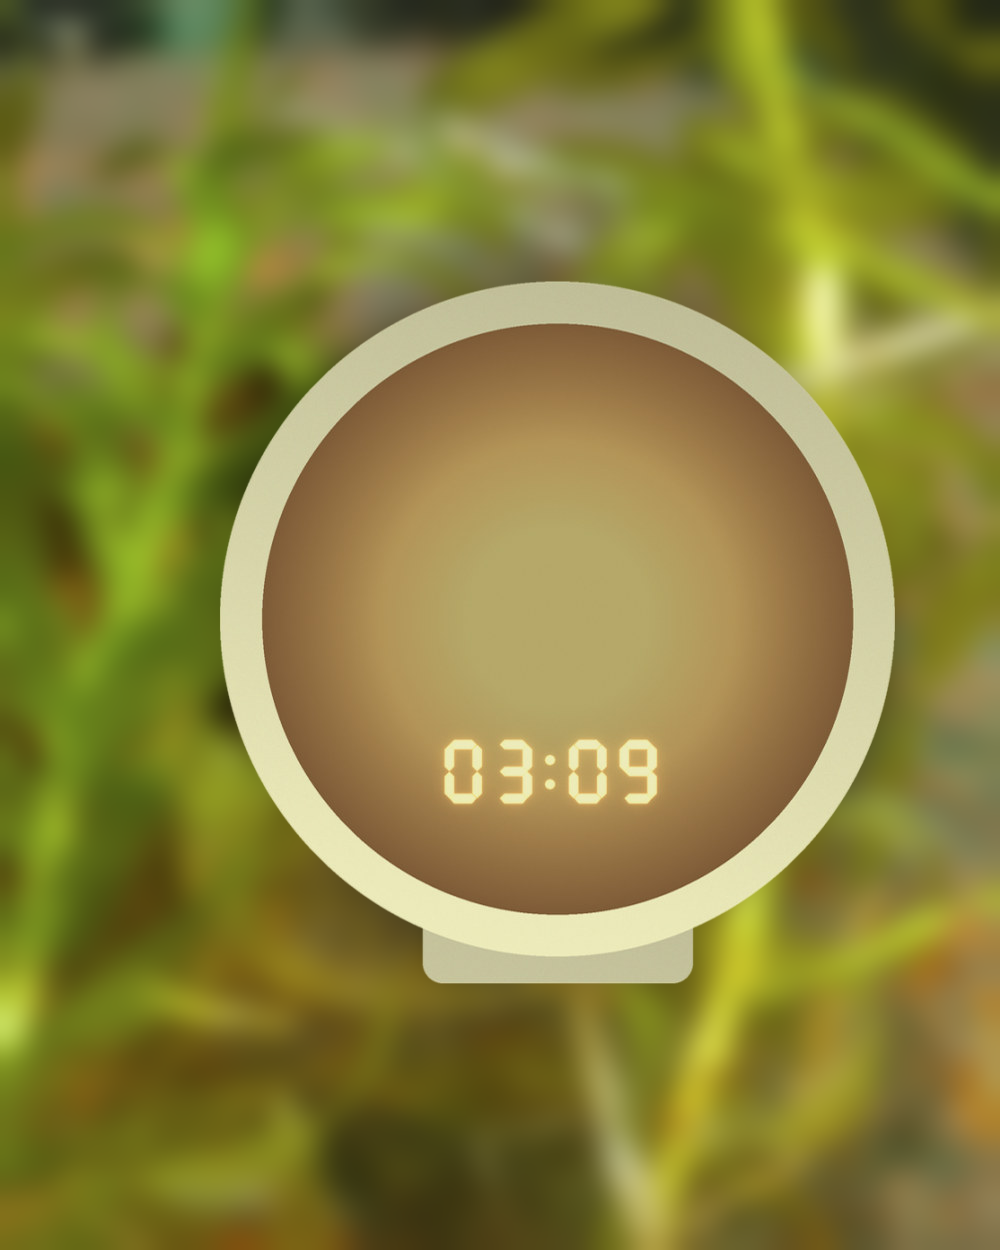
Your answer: 3,09
